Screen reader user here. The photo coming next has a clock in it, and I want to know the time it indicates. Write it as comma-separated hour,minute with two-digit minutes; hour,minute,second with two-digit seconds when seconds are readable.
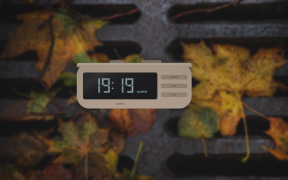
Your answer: 19,19
